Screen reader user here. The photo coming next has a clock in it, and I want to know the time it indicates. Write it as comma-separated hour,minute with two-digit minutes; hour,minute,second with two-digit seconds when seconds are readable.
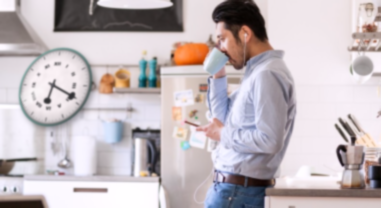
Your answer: 6,19
